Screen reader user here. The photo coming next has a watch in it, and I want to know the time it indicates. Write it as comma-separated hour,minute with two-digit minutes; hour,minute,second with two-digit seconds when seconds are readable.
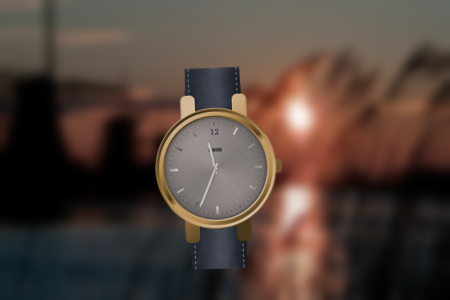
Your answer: 11,34
